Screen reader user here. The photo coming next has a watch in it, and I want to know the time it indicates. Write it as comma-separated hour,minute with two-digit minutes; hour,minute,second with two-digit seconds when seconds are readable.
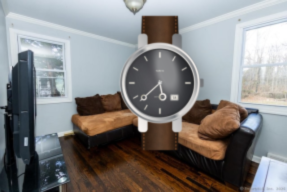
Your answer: 5,38
